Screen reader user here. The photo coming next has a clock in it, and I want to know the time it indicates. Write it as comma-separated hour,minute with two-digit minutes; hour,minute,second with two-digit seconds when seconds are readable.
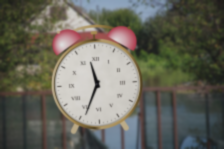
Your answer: 11,34
